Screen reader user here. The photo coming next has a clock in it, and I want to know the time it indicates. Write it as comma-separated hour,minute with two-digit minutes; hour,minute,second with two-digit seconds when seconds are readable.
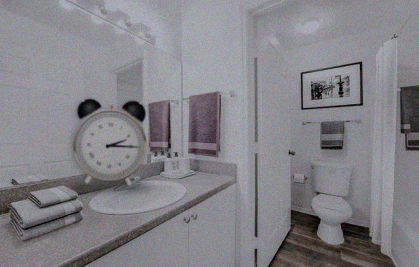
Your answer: 2,15
